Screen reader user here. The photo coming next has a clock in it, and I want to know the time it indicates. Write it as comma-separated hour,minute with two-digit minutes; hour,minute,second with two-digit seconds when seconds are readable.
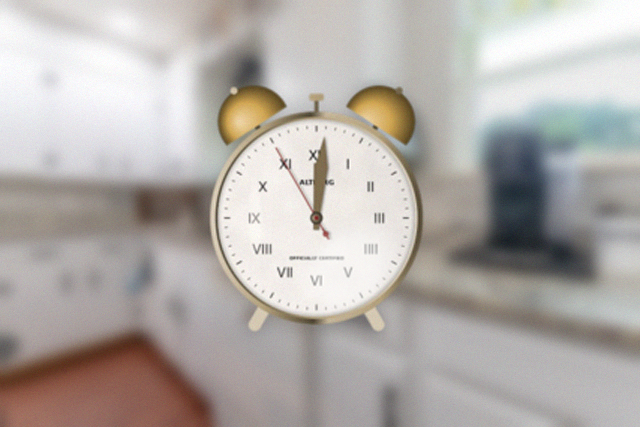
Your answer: 12,00,55
